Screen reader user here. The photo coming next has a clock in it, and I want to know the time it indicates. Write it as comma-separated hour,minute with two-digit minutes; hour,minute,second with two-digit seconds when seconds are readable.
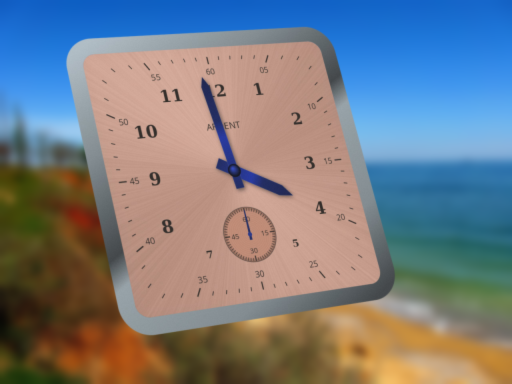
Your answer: 3,59
